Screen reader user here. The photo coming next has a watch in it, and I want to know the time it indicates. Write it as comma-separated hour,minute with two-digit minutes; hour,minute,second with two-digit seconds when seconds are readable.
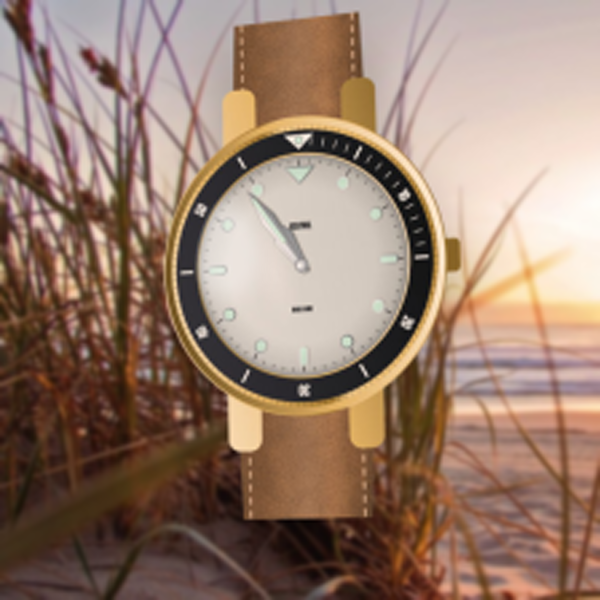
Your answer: 10,54
